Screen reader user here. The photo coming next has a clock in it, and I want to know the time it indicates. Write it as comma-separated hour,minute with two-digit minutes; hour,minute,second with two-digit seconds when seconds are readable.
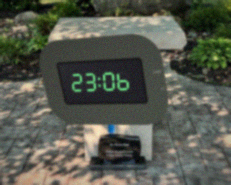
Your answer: 23,06
